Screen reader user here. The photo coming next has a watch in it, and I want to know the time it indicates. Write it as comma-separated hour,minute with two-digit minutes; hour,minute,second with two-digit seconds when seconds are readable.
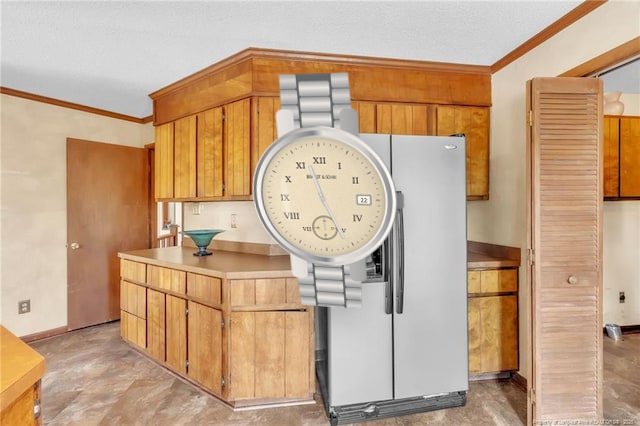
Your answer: 11,26
